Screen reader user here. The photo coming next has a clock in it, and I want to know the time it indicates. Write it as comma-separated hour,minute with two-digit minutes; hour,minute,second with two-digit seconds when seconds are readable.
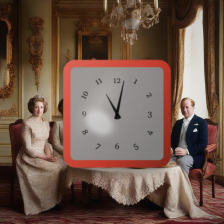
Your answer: 11,02
